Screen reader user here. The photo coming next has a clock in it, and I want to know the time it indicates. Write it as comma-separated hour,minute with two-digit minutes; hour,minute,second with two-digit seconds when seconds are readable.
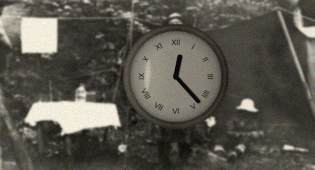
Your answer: 12,23
